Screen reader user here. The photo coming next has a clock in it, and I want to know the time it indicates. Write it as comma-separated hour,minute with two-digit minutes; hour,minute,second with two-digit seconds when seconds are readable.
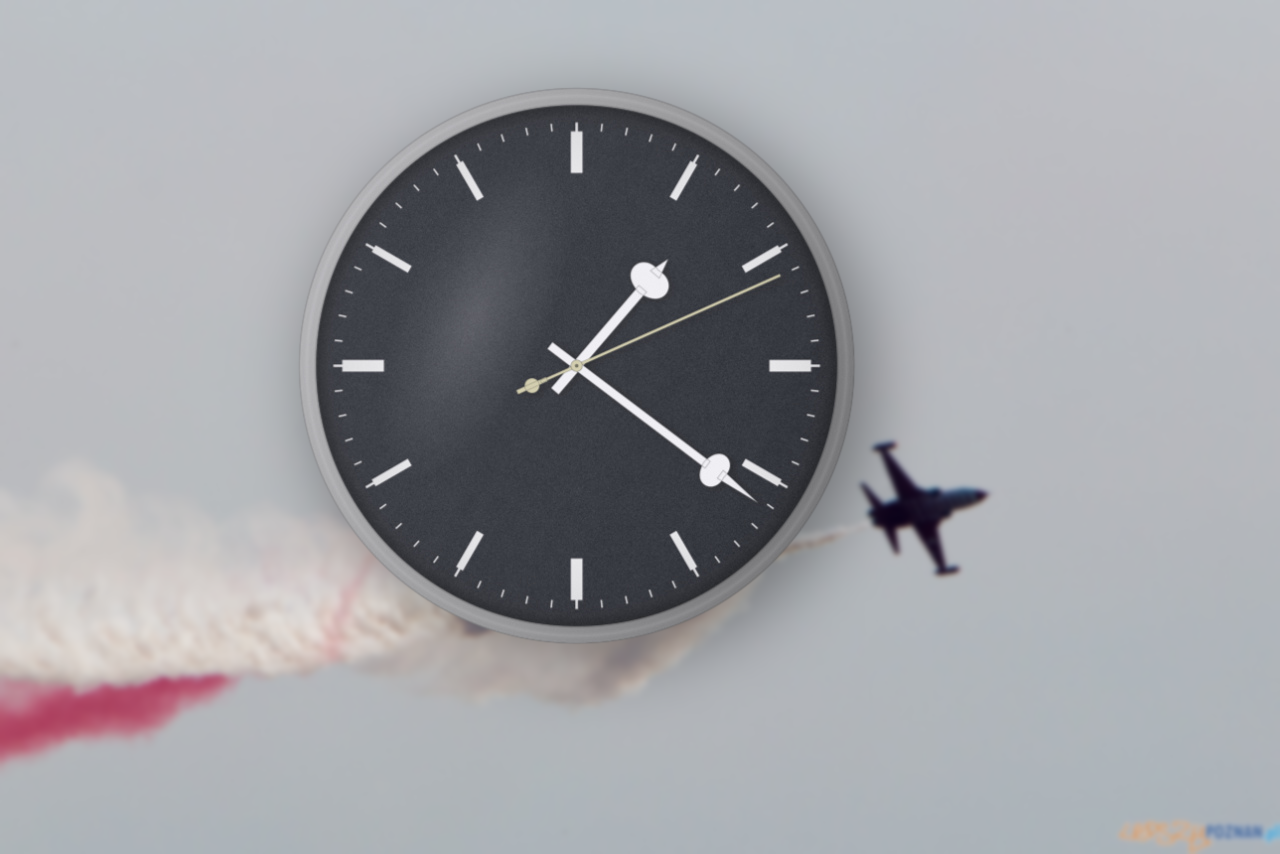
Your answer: 1,21,11
